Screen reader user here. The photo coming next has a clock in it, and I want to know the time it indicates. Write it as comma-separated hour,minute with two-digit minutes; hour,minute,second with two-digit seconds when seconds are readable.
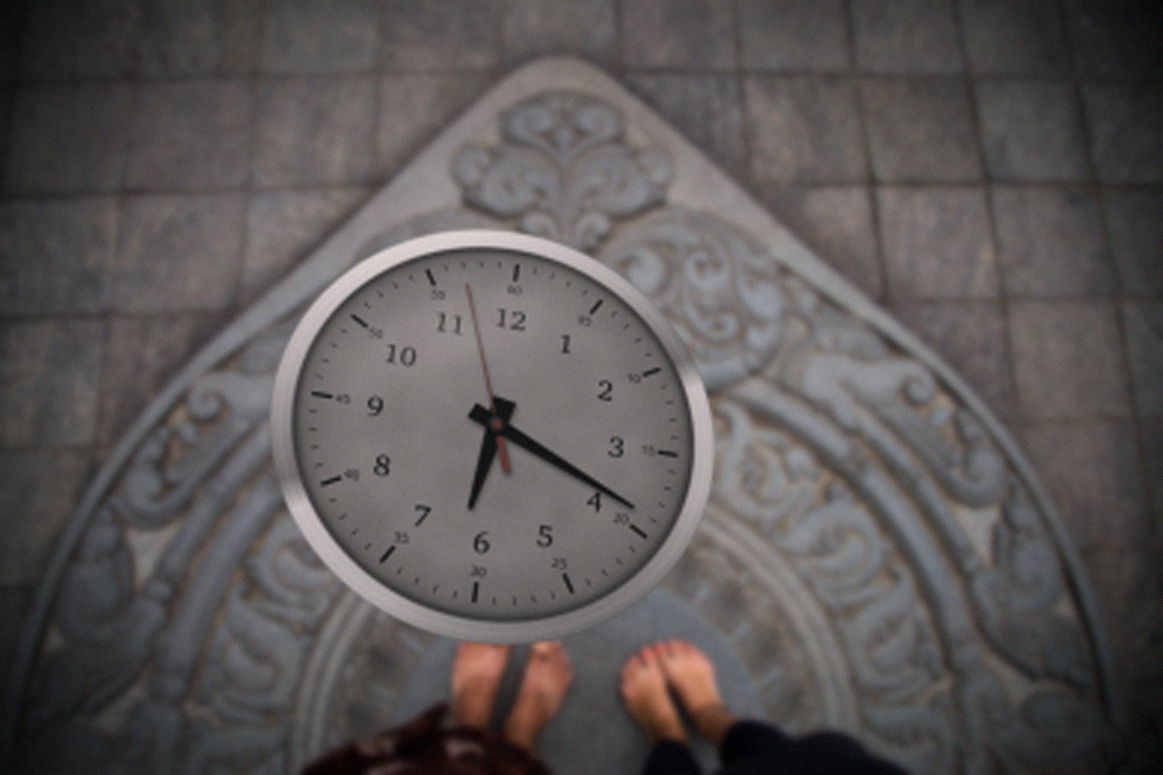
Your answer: 6,18,57
